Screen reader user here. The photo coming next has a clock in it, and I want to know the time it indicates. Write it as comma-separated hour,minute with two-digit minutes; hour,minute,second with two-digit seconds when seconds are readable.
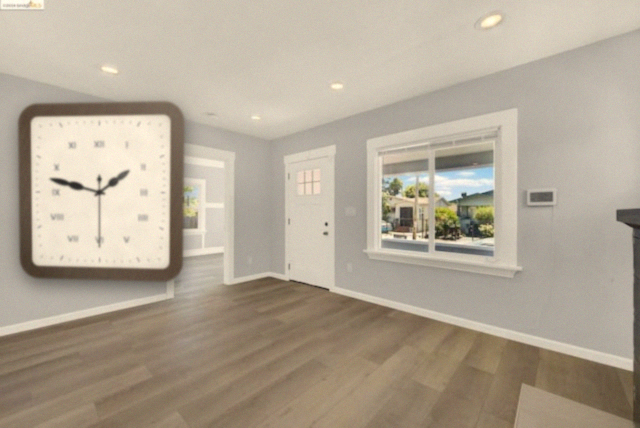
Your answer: 1,47,30
